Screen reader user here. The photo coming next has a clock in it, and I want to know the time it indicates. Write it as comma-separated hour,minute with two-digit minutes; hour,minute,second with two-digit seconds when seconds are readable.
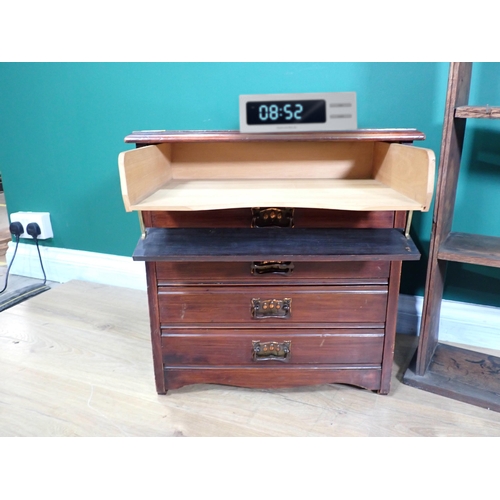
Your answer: 8,52
